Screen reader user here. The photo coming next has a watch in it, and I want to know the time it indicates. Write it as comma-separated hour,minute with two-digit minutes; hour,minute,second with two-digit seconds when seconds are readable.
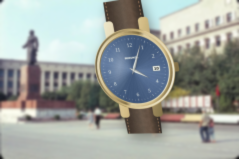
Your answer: 4,04
